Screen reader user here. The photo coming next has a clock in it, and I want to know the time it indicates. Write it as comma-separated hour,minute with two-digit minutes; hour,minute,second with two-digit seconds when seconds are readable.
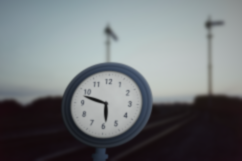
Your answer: 5,48
